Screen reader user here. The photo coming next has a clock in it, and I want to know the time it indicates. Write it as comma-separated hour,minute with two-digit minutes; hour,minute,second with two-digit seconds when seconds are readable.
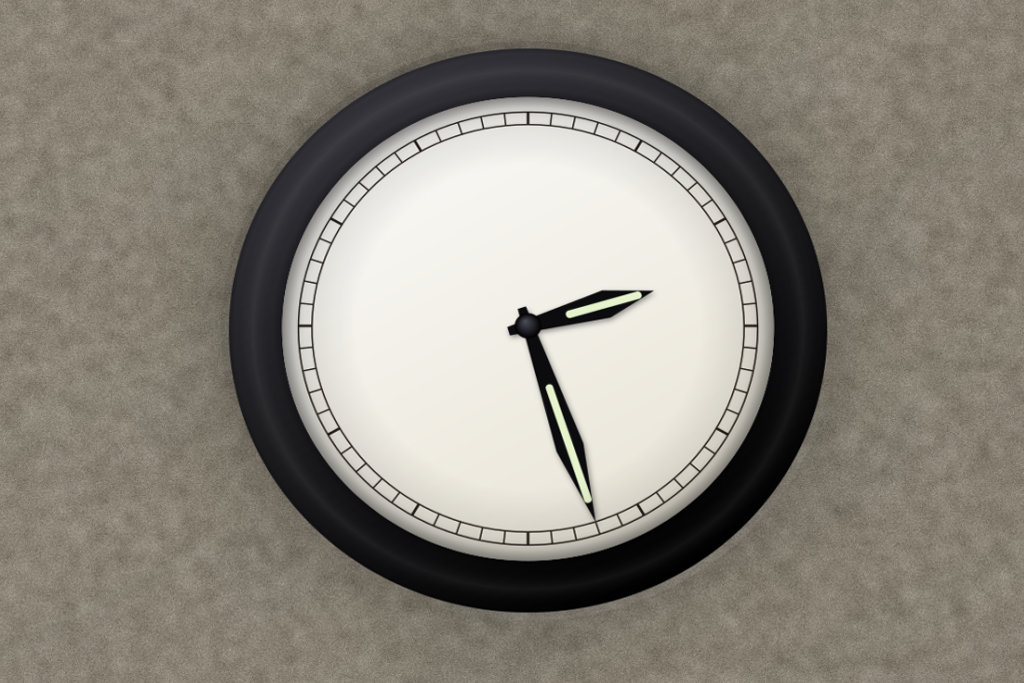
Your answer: 2,27
